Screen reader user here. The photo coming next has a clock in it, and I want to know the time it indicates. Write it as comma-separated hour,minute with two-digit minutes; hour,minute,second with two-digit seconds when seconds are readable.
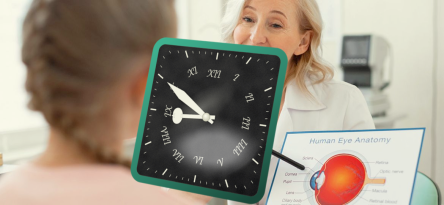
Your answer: 8,50
